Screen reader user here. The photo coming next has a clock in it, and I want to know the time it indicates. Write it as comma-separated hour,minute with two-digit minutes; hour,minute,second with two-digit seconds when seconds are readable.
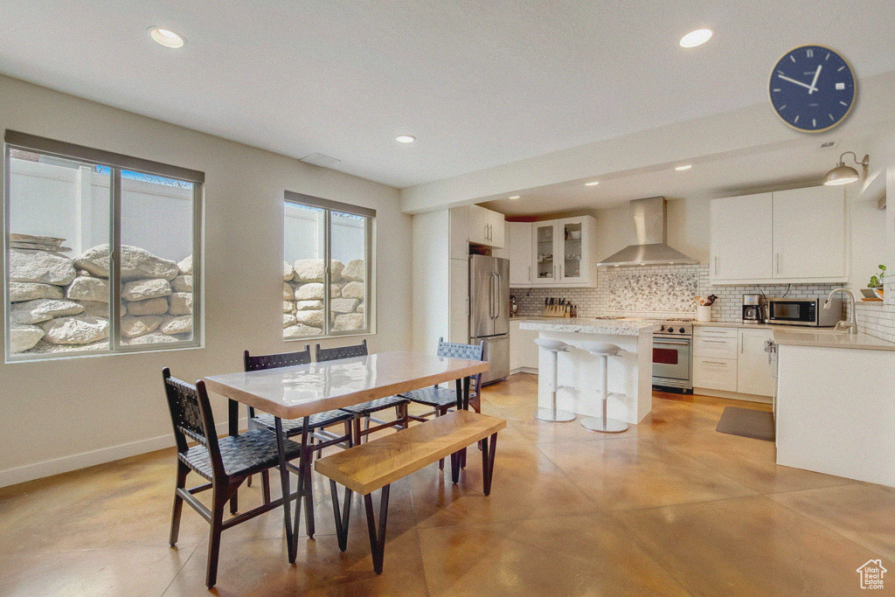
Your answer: 12,49
